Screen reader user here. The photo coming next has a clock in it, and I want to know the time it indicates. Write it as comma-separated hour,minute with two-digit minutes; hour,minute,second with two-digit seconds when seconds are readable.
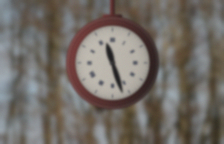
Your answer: 11,27
